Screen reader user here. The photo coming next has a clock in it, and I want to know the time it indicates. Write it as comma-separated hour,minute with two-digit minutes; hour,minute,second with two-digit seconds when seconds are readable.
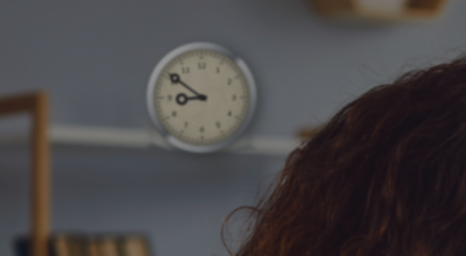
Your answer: 8,51
